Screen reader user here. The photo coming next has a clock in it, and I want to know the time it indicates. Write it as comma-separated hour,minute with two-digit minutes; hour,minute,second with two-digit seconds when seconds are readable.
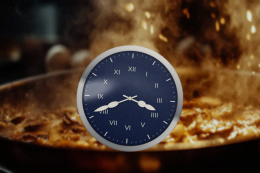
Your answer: 3,41
